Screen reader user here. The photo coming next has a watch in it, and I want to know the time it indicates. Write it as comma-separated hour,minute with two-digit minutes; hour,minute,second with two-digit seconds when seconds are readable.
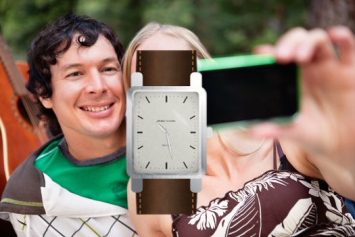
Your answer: 10,28
